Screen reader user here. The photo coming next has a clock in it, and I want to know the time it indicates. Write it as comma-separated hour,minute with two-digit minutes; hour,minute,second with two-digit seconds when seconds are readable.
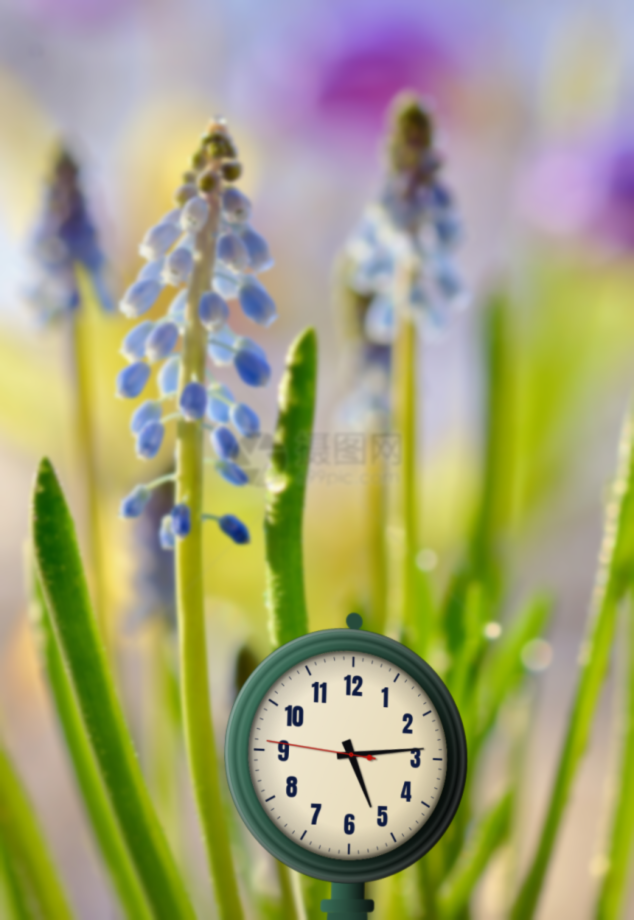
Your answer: 5,13,46
